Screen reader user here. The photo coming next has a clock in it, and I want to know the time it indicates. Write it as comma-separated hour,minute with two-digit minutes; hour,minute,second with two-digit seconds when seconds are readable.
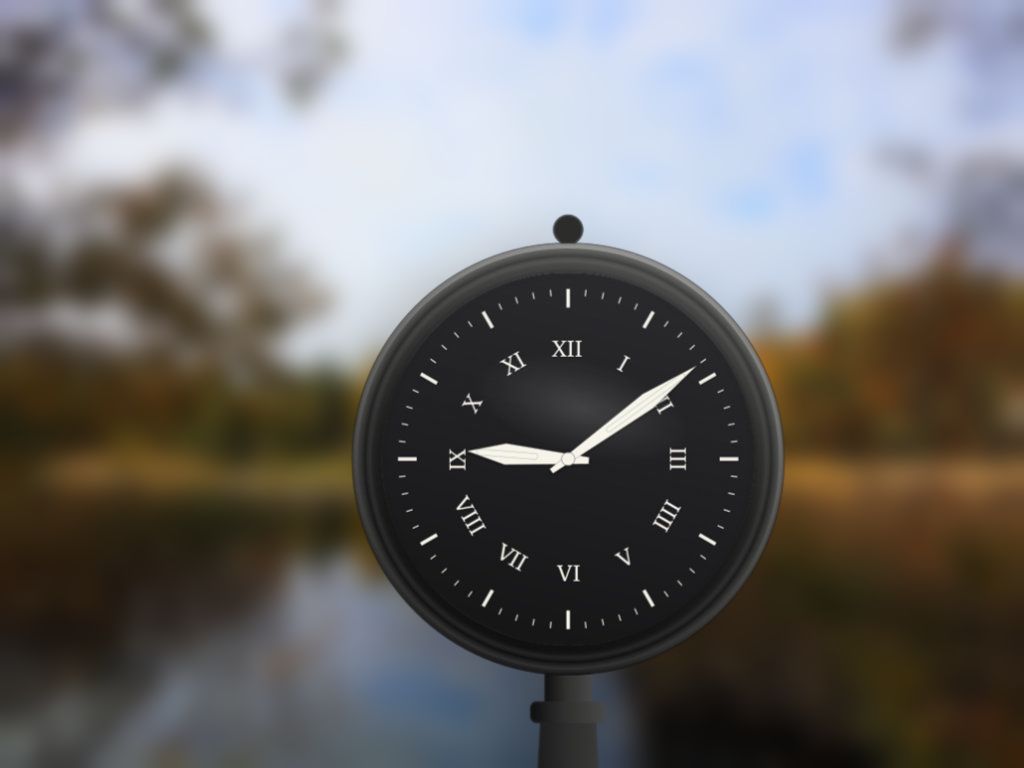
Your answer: 9,09
